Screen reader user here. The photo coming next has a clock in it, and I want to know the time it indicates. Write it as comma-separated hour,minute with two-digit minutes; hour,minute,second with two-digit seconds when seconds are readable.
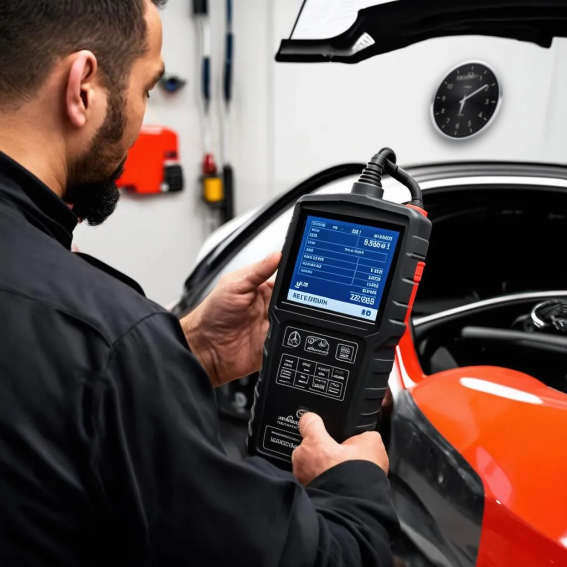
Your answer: 6,09
